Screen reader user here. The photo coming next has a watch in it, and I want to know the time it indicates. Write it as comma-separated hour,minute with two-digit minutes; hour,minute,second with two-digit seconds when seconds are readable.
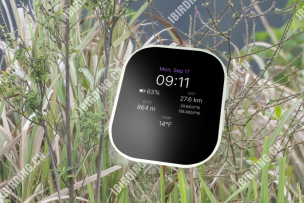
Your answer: 9,11
